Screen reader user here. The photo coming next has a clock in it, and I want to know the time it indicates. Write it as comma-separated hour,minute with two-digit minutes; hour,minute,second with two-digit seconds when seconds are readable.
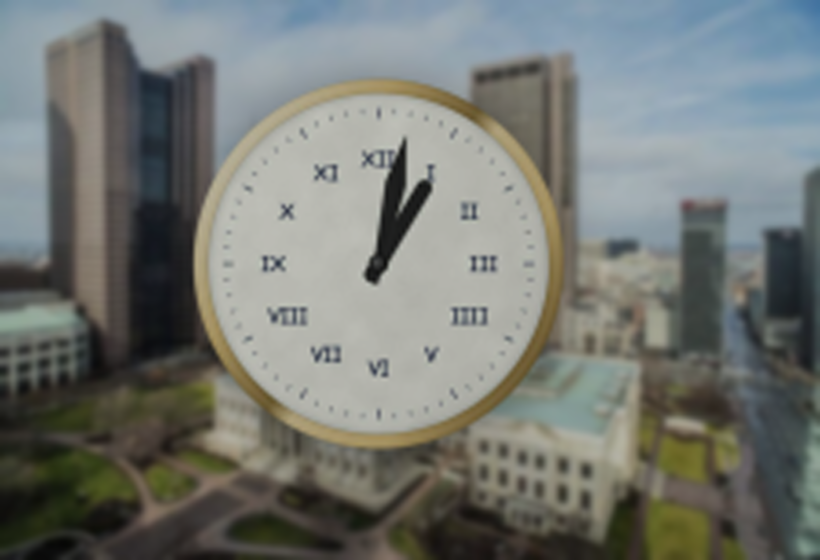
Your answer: 1,02
